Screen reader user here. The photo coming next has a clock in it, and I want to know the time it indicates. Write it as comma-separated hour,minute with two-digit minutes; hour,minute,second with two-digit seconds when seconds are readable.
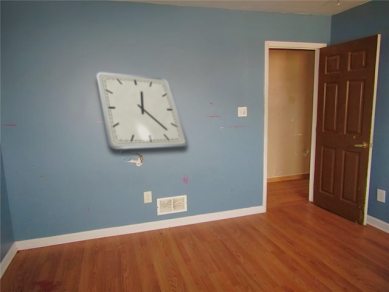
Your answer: 12,23
